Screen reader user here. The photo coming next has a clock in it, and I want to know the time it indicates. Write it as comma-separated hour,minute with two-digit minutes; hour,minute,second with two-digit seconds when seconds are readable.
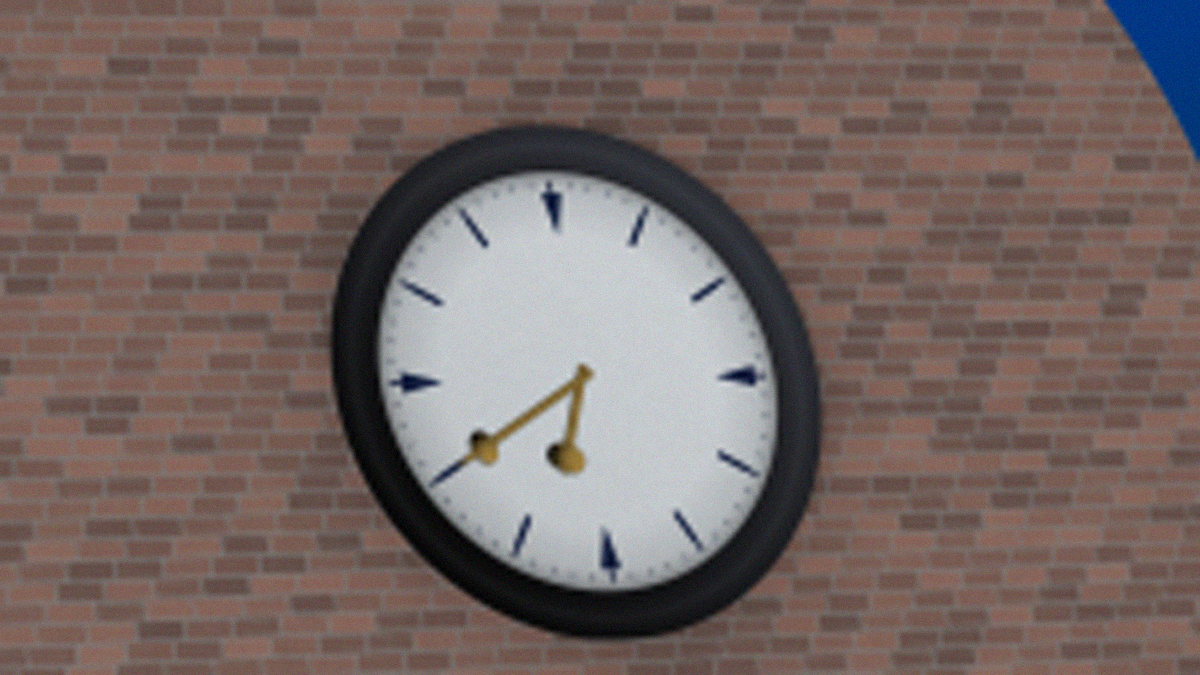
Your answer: 6,40
